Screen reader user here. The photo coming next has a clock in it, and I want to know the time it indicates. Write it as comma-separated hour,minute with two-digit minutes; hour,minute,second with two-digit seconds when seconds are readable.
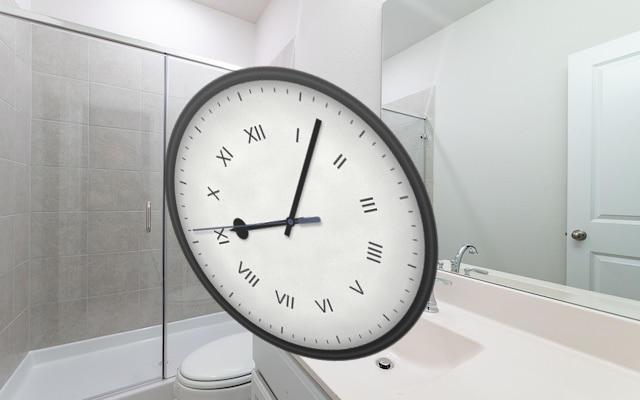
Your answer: 9,06,46
